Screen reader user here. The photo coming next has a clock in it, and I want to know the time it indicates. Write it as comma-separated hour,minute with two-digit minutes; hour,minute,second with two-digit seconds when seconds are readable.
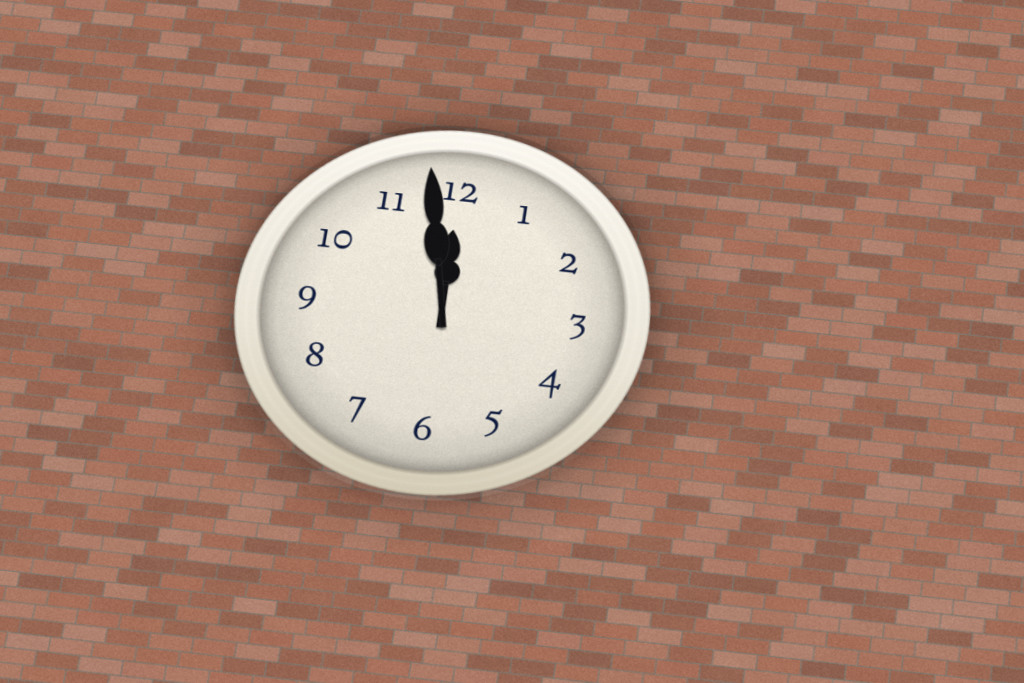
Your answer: 11,58
